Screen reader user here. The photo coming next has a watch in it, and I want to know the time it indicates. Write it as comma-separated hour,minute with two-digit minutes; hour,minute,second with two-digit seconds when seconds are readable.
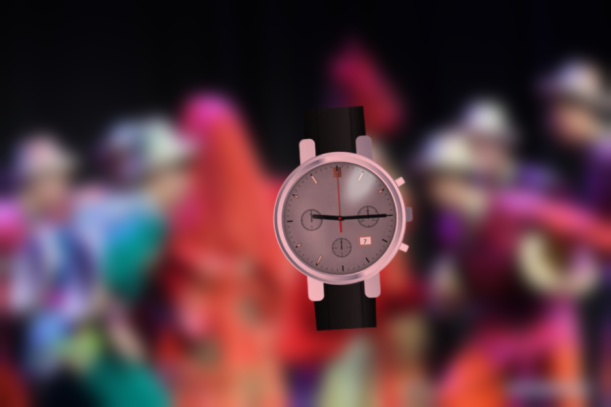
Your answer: 9,15
